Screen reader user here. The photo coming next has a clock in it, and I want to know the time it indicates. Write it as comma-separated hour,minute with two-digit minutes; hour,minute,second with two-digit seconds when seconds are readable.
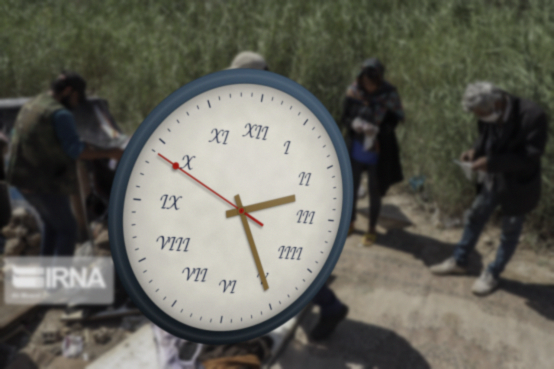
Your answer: 2,24,49
